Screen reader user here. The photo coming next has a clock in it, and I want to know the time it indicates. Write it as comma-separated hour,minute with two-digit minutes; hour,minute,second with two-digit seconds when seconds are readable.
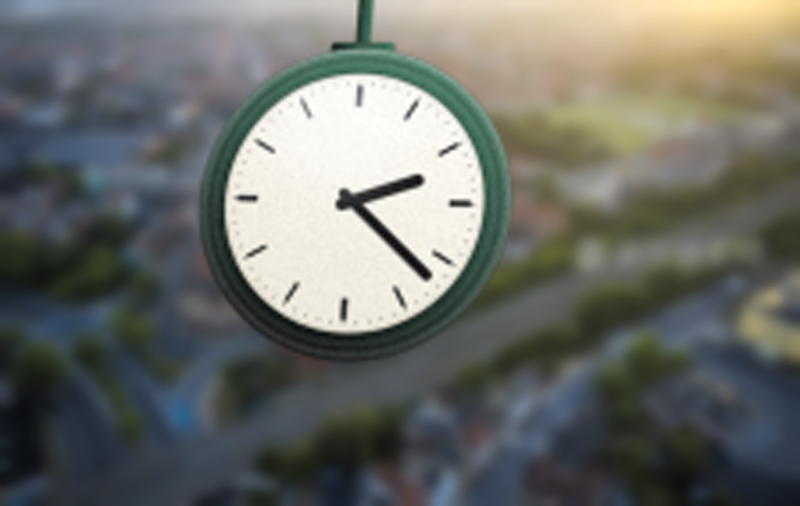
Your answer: 2,22
